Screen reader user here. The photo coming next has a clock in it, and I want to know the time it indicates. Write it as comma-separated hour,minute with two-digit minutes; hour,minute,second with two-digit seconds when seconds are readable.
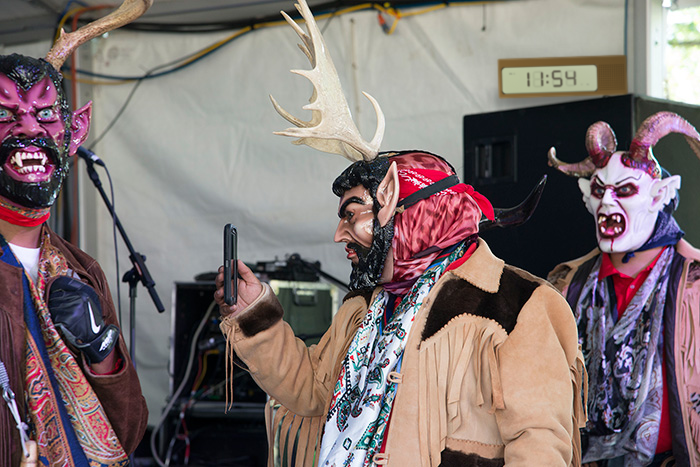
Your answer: 11,54
